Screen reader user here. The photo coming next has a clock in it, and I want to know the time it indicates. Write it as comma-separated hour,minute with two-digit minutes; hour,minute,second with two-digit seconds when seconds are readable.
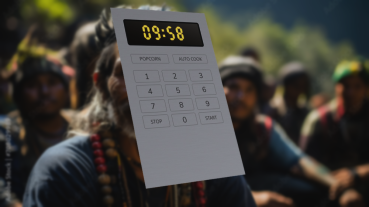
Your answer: 9,58
